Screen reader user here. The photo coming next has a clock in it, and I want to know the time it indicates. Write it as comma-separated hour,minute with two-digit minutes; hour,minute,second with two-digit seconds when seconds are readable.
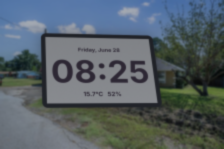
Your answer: 8,25
